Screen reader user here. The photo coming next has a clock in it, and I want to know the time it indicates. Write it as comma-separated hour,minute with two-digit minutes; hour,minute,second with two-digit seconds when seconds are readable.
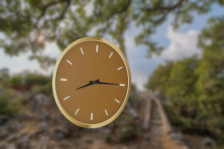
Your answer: 8,15
